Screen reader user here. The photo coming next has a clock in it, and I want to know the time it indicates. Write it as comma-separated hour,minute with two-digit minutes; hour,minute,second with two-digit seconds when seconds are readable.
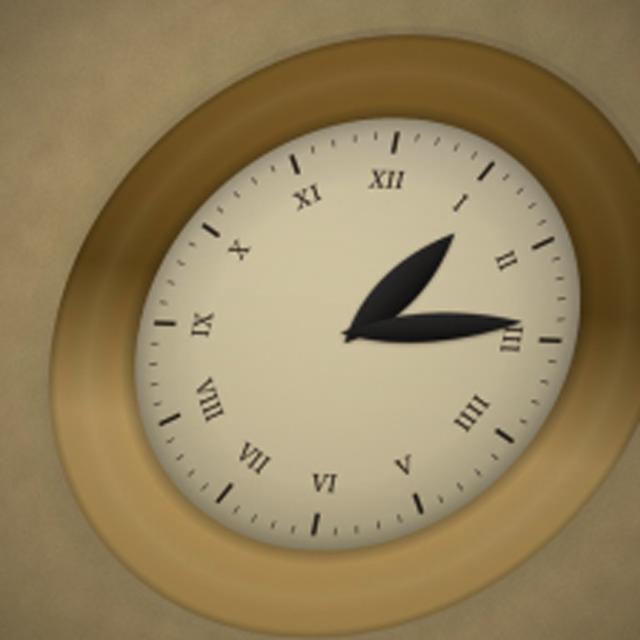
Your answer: 1,14
